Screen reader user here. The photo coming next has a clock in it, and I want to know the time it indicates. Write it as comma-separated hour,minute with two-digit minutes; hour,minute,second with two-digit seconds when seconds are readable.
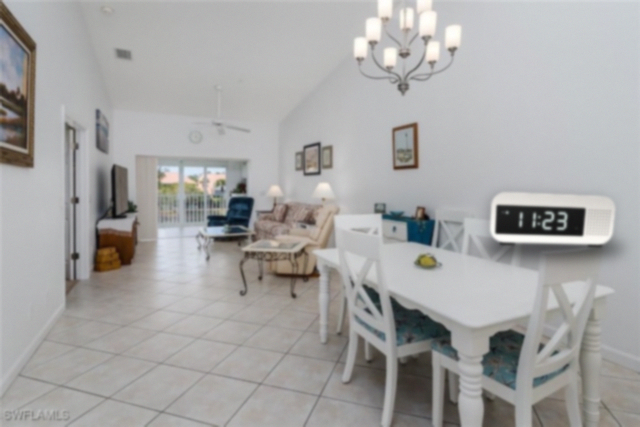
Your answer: 11,23
